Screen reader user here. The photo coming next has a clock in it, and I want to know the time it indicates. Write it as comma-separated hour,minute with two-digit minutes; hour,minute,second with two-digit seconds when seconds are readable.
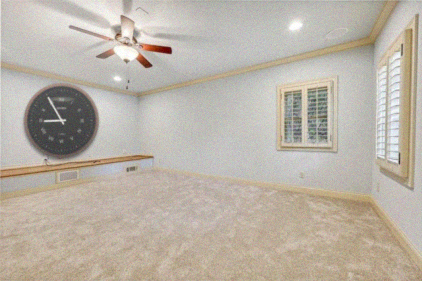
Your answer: 8,55
